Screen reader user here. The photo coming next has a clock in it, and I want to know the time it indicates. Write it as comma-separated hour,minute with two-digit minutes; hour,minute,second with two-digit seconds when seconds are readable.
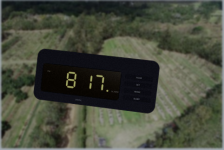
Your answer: 8,17
